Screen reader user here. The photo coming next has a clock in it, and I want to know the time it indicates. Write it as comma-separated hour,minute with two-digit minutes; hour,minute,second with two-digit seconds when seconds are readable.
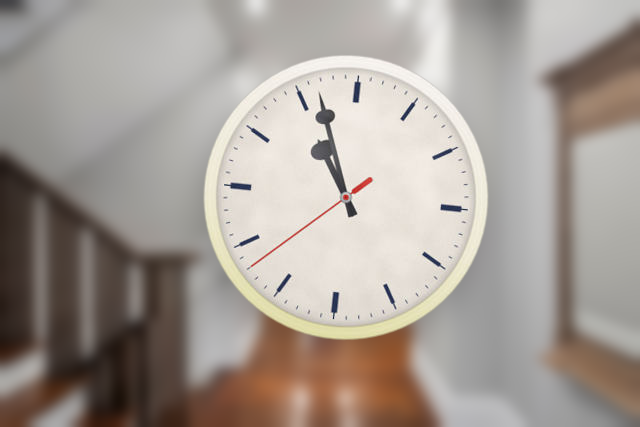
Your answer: 10,56,38
